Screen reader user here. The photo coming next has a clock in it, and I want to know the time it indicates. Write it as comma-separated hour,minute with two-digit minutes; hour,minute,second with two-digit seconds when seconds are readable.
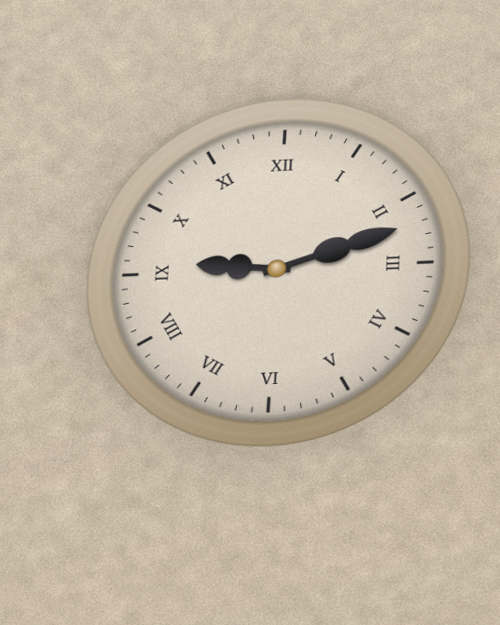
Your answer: 9,12
